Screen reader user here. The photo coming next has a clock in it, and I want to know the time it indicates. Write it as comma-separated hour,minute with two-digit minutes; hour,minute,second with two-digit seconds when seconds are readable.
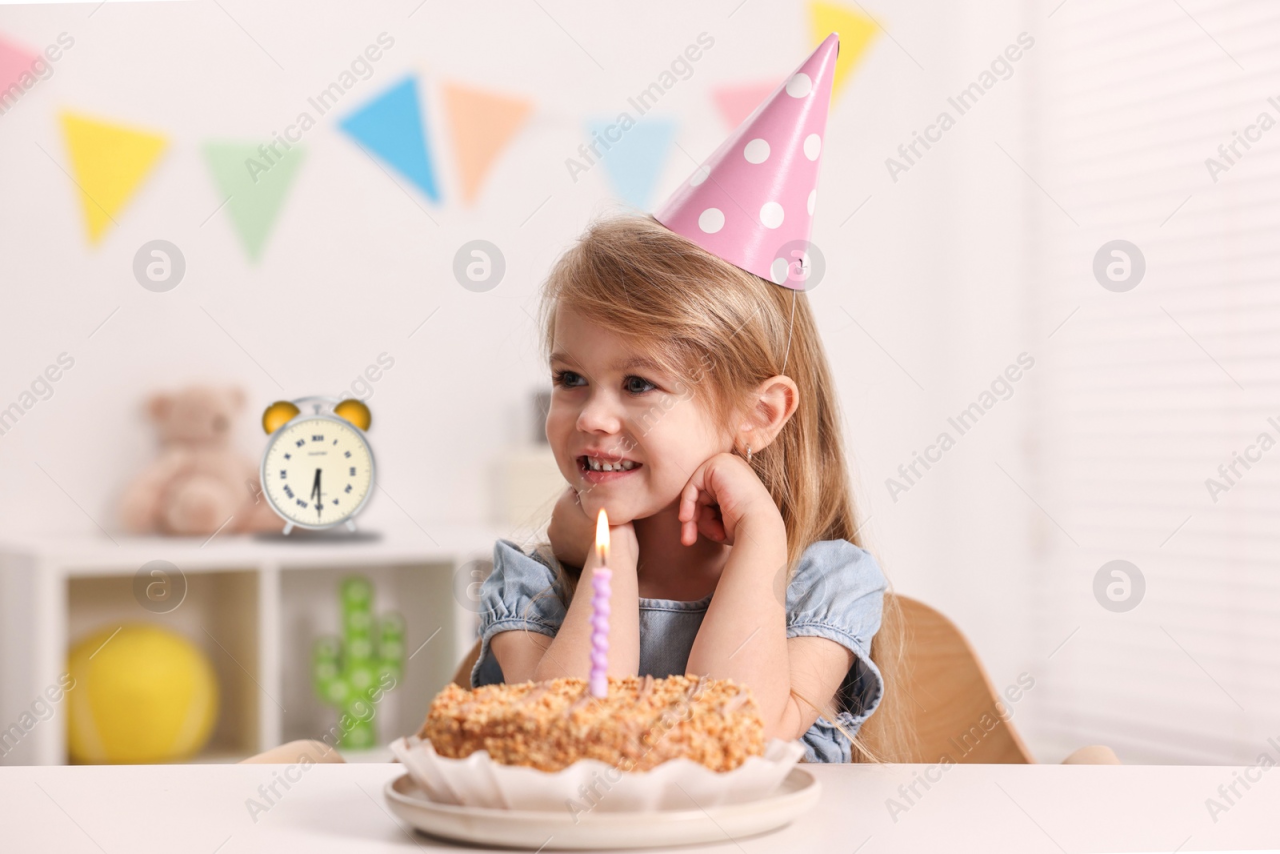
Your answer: 6,30
